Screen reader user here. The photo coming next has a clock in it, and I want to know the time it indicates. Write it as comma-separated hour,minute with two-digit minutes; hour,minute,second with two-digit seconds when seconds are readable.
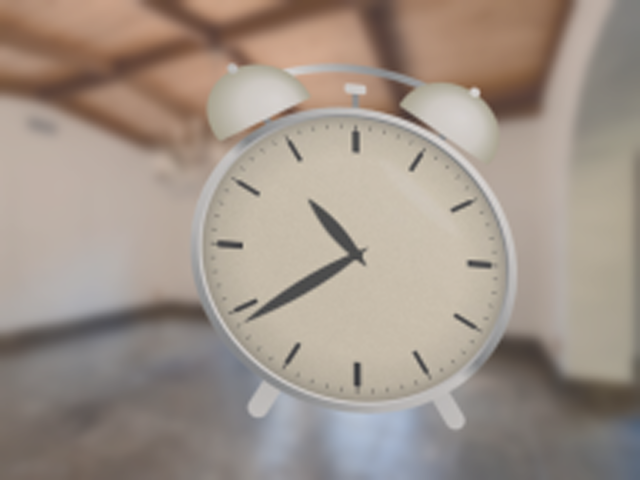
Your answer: 10,39
